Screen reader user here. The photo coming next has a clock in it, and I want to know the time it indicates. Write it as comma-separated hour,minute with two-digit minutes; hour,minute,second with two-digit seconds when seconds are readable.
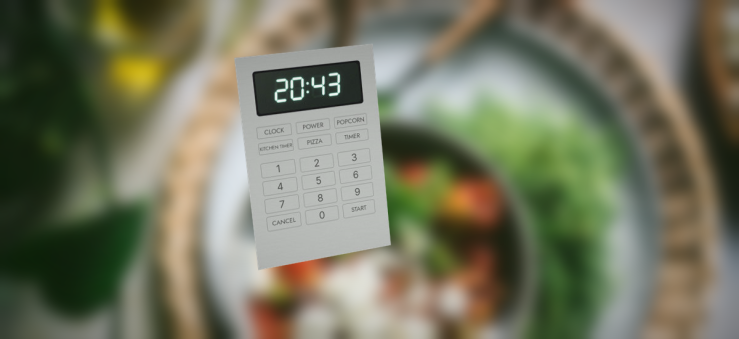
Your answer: 20,43
